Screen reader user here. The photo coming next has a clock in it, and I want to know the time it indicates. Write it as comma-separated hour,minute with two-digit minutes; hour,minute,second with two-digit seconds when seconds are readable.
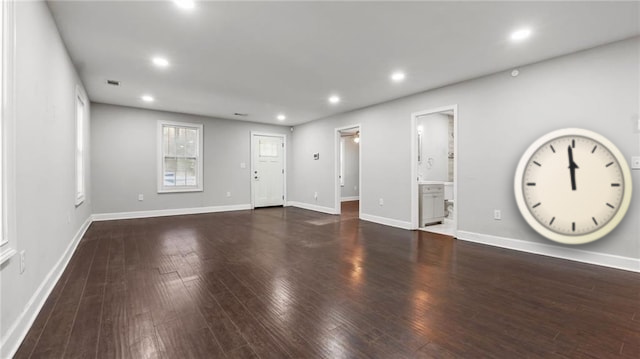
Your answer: 11,59
